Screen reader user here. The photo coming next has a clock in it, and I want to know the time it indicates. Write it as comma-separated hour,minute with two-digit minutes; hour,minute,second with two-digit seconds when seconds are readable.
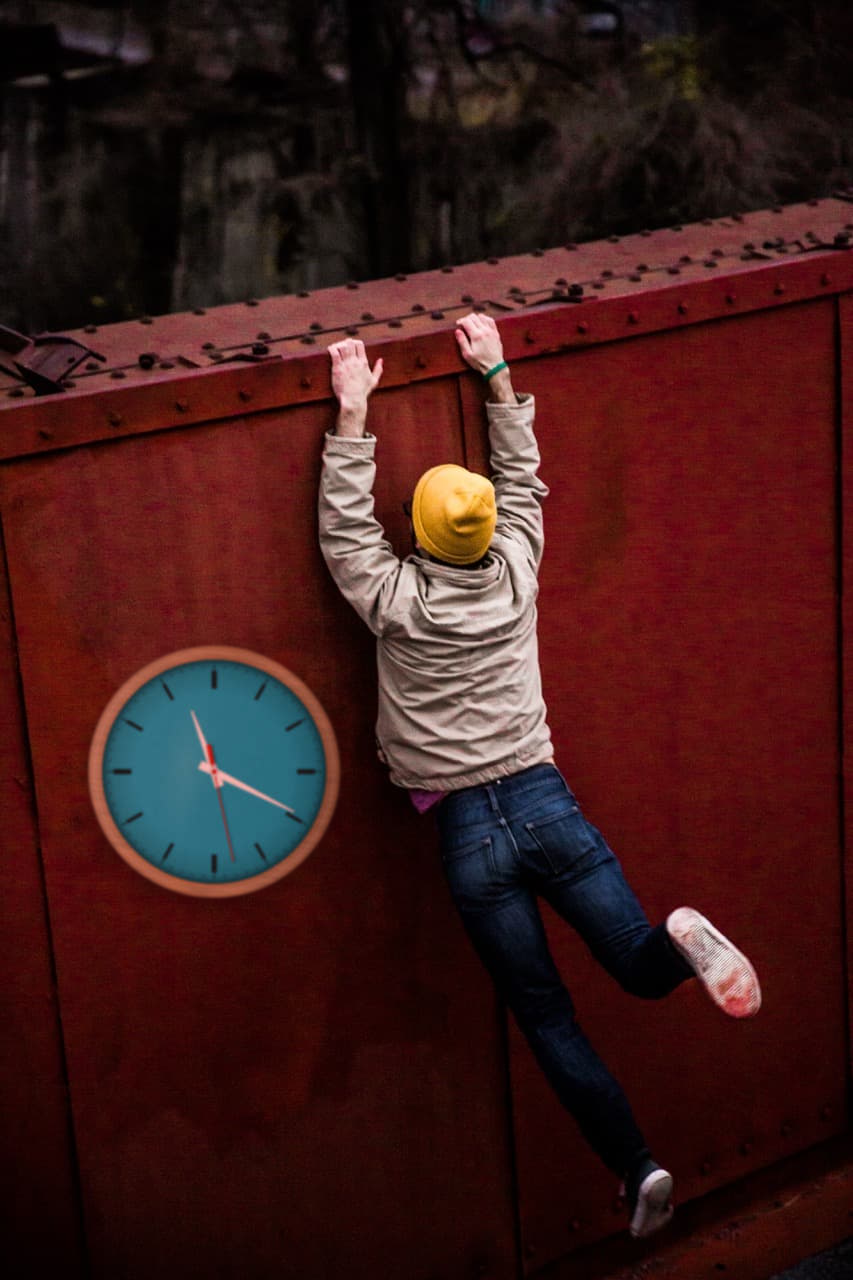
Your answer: 11,19,28
